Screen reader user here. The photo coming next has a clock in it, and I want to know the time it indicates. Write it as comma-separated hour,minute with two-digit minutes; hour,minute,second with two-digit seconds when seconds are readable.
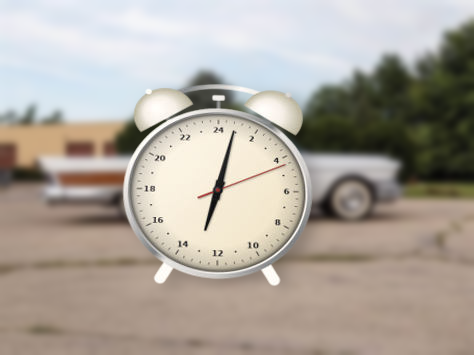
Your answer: 13,02,11
